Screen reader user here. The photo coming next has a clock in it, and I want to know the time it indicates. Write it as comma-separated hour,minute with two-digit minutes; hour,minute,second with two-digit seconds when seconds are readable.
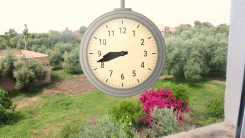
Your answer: 8,42
